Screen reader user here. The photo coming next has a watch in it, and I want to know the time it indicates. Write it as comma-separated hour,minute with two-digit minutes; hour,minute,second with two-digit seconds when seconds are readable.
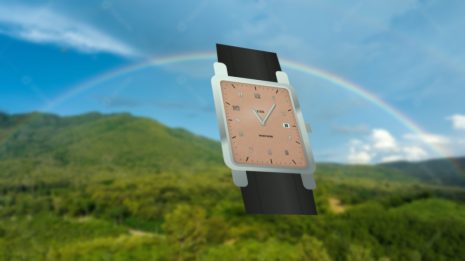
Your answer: 11,06
